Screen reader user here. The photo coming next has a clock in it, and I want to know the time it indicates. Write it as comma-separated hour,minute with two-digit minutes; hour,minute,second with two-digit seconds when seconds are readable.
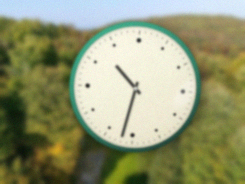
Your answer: 10,32
